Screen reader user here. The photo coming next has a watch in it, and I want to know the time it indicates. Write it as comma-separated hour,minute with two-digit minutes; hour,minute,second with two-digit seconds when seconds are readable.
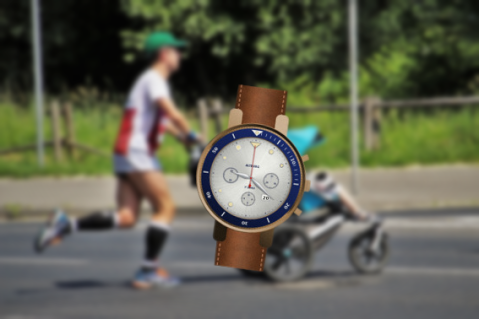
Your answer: 9,21
